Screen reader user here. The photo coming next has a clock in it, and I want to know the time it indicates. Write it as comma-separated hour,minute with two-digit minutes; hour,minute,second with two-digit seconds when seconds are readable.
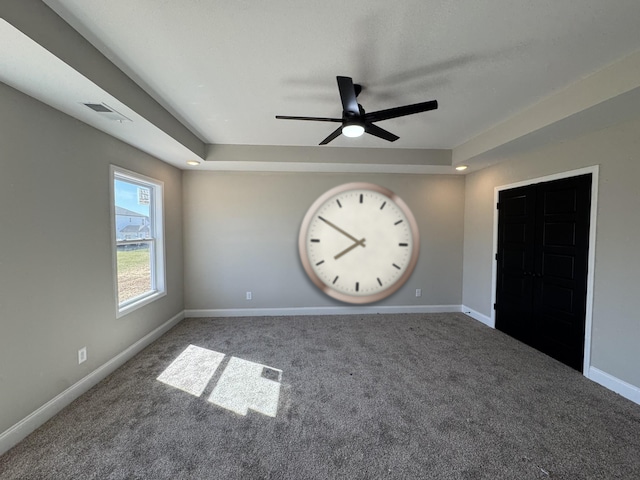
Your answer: 7,50
